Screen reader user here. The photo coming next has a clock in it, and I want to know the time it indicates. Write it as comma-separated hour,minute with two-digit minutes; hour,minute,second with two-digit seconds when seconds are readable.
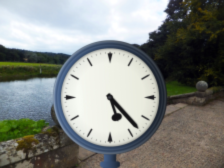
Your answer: 5,23
